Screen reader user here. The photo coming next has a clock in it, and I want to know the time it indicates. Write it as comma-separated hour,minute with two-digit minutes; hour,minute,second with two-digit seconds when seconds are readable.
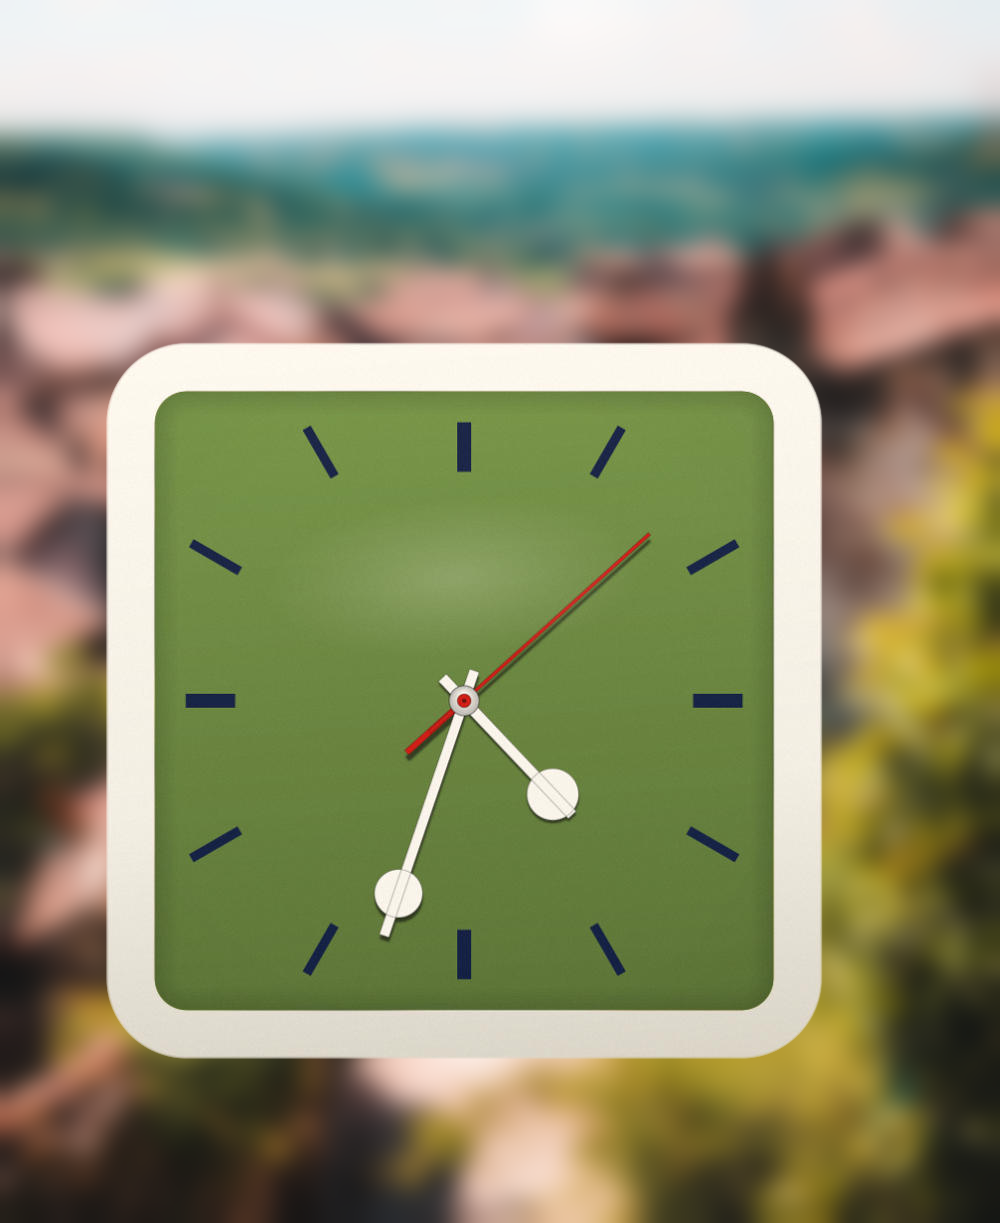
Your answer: 4,33,08
